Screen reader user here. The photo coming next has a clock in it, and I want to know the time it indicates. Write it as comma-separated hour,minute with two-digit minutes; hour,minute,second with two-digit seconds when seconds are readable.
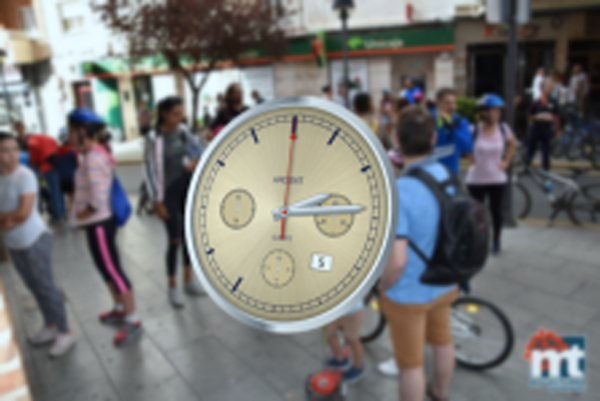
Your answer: 2,14
